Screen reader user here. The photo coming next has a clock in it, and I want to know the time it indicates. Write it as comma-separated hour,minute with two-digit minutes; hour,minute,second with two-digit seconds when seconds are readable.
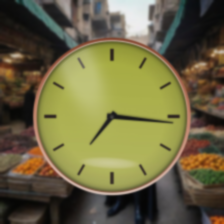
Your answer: 7,16
